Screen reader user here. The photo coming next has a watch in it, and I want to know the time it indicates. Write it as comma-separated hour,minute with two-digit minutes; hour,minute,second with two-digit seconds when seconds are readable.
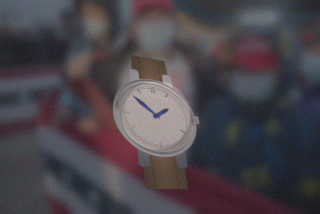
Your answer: 1,52
